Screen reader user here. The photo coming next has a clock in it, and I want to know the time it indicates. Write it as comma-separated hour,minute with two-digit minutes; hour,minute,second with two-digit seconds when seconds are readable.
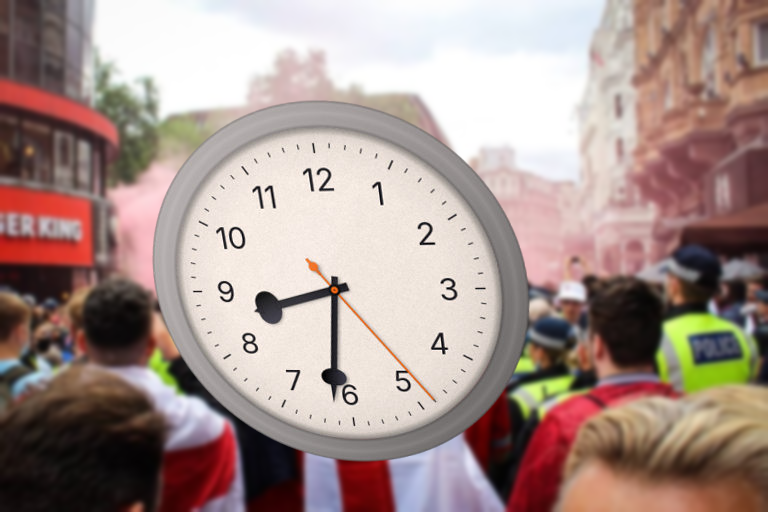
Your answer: 8,31,24
